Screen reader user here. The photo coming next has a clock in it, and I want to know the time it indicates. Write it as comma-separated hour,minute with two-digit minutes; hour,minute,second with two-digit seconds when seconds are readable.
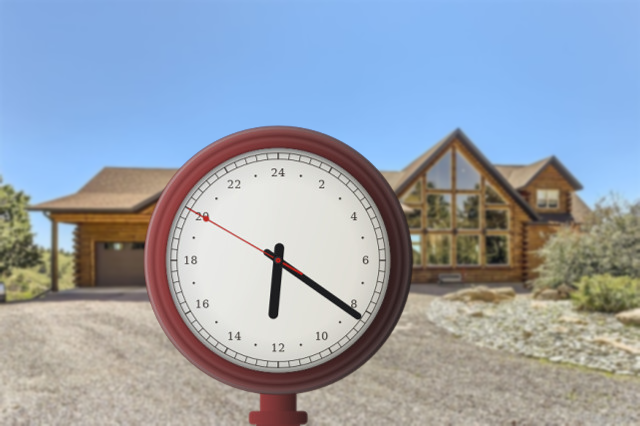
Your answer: 12,20,50
